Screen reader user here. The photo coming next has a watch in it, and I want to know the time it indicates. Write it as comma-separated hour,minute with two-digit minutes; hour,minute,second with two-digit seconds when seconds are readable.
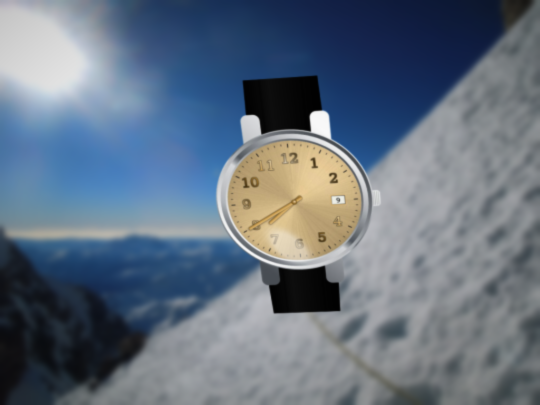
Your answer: 7,40
